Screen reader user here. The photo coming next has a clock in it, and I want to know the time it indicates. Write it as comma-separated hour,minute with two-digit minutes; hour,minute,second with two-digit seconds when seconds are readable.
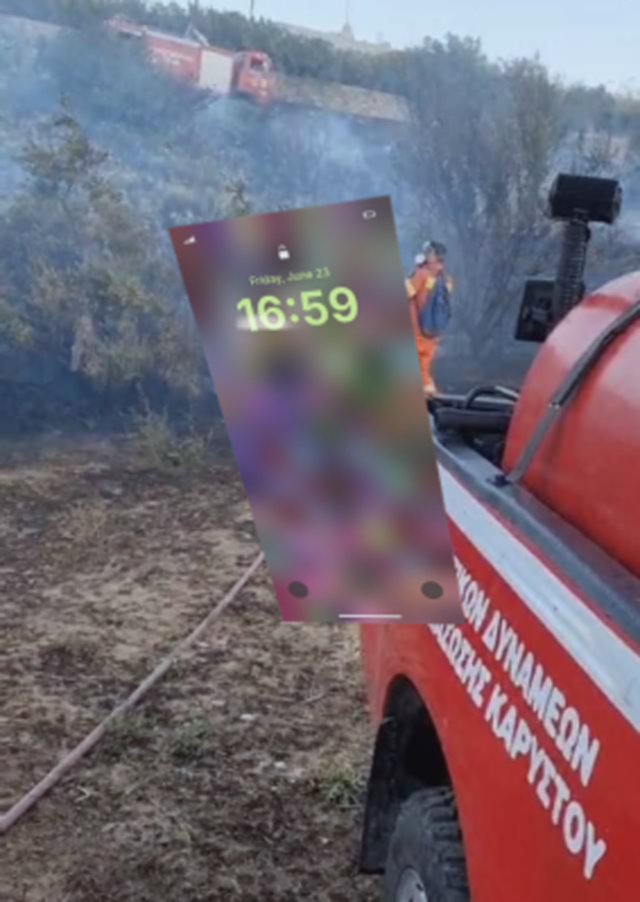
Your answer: 16,59
